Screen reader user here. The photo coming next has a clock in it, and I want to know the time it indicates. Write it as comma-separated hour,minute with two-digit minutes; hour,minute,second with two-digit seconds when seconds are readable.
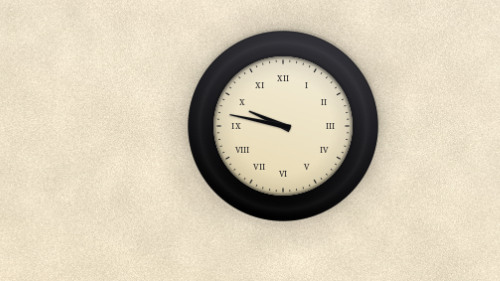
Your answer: 9,47
